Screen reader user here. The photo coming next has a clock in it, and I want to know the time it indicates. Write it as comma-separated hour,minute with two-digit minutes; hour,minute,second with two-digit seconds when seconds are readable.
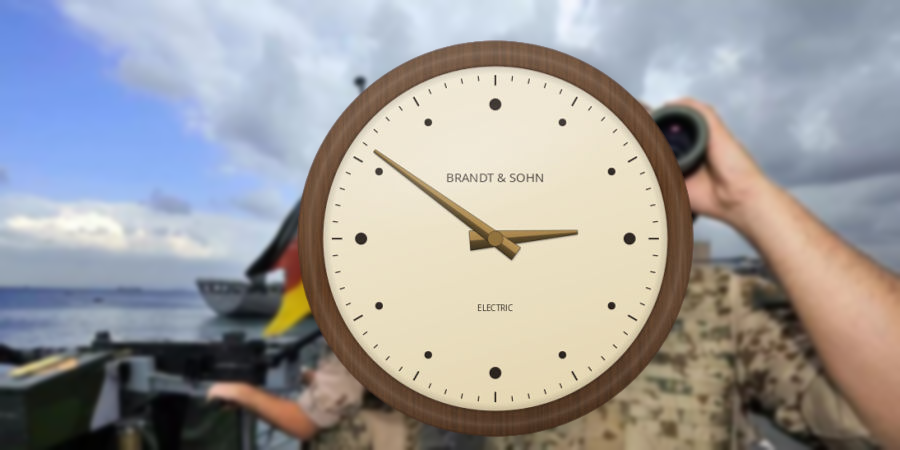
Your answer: 2,51
